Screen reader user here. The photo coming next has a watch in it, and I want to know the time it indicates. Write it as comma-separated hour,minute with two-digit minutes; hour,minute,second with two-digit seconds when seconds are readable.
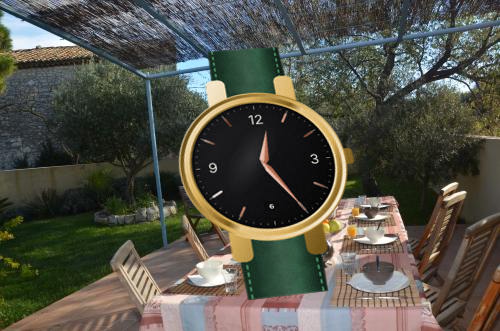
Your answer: 12,25
